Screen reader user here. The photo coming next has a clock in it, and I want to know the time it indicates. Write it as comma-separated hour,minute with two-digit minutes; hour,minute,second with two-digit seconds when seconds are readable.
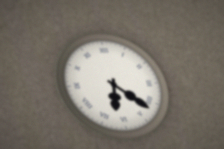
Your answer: 6,22
